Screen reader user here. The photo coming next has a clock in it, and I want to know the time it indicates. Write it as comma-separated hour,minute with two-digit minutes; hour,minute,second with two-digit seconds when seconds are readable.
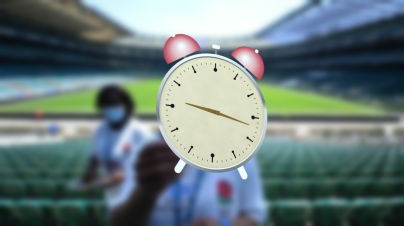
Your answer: 9,17
